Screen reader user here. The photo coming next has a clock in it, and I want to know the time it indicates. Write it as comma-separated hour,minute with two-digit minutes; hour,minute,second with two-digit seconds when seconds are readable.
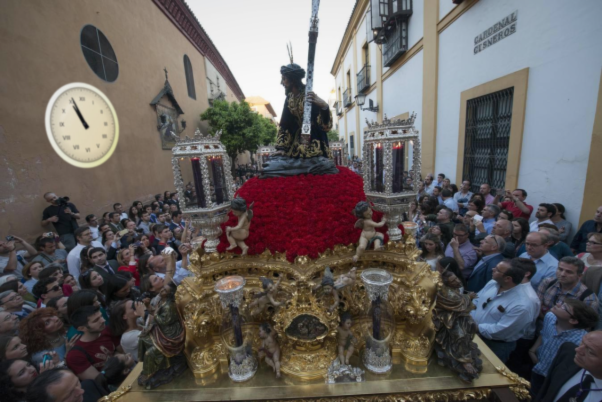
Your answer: 10,56
